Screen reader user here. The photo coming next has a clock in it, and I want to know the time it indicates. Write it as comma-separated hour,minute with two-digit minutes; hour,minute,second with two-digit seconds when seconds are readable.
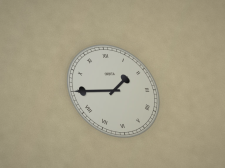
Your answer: 1,45
